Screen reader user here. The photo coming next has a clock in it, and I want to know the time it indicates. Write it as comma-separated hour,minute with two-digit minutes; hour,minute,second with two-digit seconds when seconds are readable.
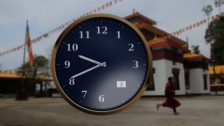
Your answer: 9,41
